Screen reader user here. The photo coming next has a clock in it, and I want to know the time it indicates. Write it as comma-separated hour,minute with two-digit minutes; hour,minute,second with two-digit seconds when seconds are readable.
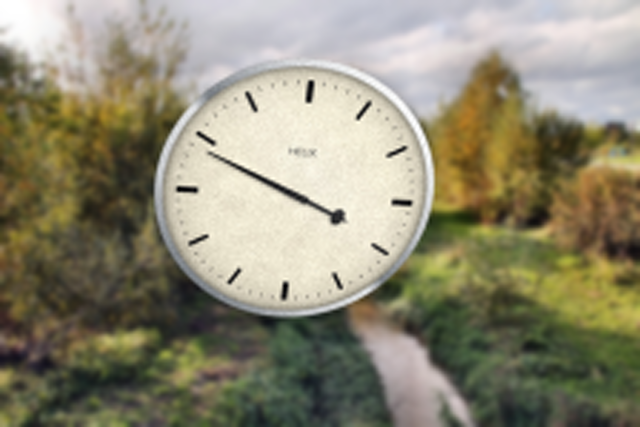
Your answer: 3,49
